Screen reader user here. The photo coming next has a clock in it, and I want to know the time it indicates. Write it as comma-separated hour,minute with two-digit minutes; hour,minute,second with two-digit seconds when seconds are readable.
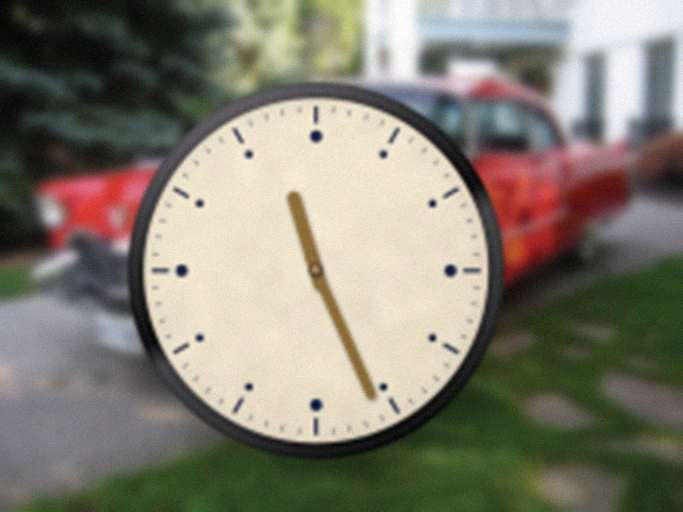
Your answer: 11,26
